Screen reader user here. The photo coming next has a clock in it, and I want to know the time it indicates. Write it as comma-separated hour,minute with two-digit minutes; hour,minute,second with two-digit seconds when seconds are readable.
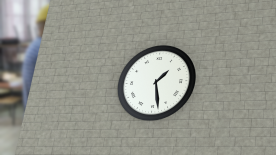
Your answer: 1,28
